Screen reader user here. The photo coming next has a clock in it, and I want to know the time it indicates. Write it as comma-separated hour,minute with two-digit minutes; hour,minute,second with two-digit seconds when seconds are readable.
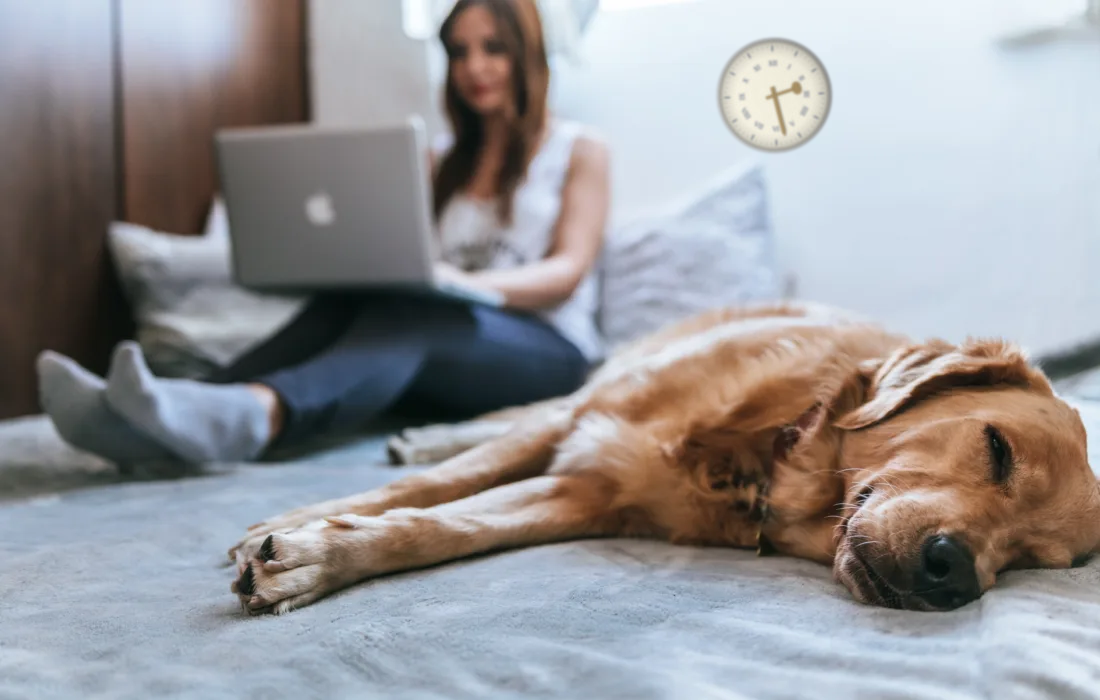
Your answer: 2,28
